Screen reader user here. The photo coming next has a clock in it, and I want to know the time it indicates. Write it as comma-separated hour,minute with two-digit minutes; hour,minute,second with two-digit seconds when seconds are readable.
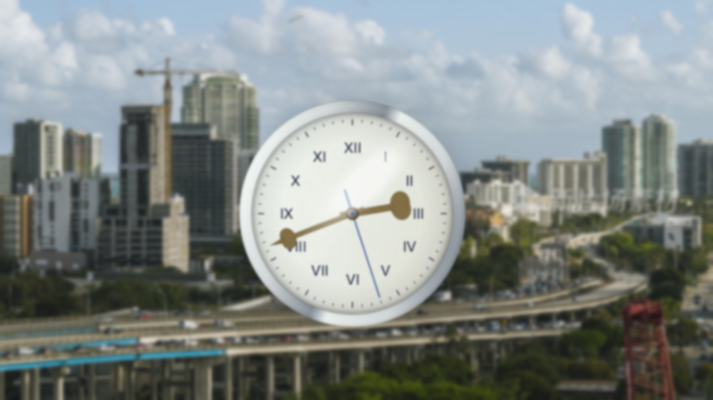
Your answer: 2,41,27
